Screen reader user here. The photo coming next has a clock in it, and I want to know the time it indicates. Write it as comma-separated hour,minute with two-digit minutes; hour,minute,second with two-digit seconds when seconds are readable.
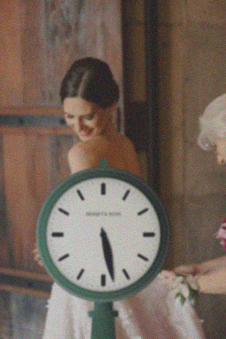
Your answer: 5,28
